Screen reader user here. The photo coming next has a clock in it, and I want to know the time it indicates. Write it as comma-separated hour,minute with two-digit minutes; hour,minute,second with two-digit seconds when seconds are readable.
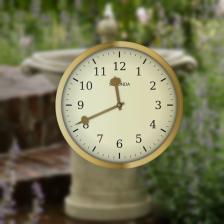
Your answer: 11,41
